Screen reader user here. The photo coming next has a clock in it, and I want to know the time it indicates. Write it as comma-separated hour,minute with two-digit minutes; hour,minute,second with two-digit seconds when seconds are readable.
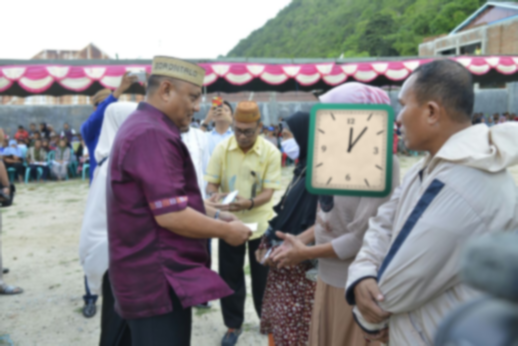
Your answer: 12,06
